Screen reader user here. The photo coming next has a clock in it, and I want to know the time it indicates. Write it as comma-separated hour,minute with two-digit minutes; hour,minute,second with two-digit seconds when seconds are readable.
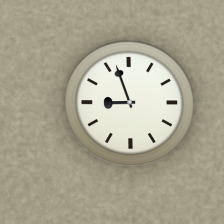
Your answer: 8,57
